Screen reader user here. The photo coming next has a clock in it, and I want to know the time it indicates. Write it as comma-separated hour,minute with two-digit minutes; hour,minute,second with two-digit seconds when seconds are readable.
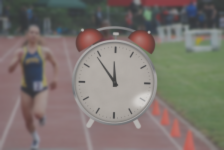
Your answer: 11,54
